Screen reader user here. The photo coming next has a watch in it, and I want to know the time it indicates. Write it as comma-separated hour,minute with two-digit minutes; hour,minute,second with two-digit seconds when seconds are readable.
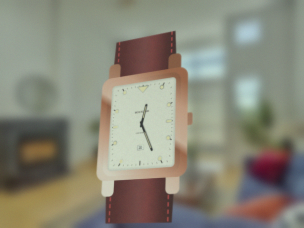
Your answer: 12,26
